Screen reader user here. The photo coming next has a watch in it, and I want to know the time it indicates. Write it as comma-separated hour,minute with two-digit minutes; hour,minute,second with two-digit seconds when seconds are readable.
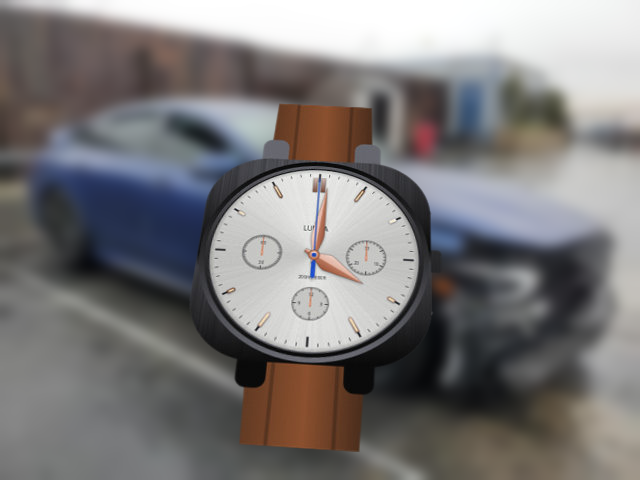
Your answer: 4,01
